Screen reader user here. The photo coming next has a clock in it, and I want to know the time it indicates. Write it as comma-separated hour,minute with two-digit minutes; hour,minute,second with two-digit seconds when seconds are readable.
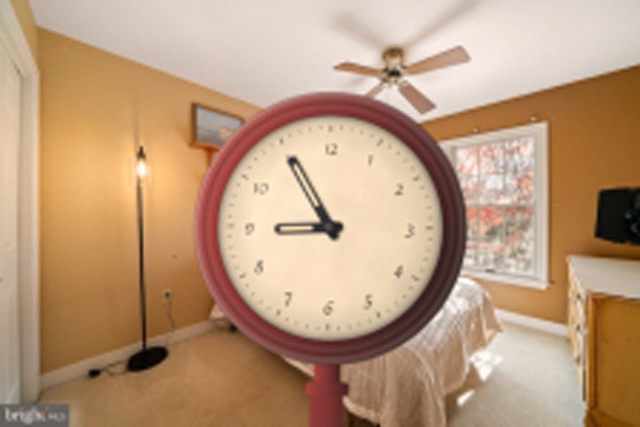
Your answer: 8,55
